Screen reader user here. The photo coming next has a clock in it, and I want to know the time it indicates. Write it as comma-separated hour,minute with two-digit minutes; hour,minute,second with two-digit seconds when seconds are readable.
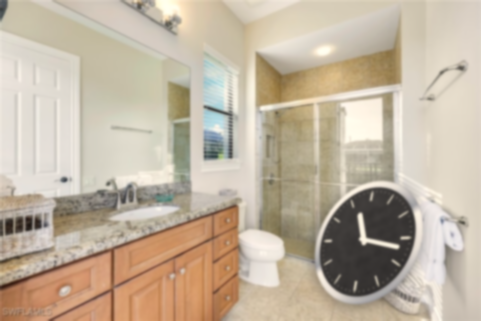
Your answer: 11,17
